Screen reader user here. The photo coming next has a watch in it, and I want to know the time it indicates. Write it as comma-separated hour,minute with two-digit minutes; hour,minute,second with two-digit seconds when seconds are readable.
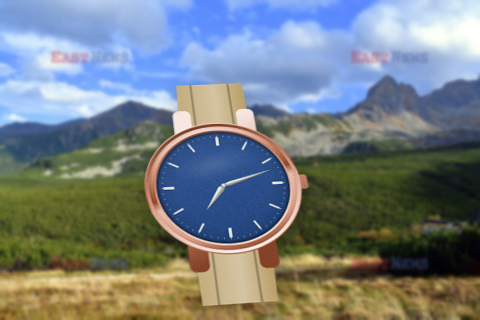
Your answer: 7,12
